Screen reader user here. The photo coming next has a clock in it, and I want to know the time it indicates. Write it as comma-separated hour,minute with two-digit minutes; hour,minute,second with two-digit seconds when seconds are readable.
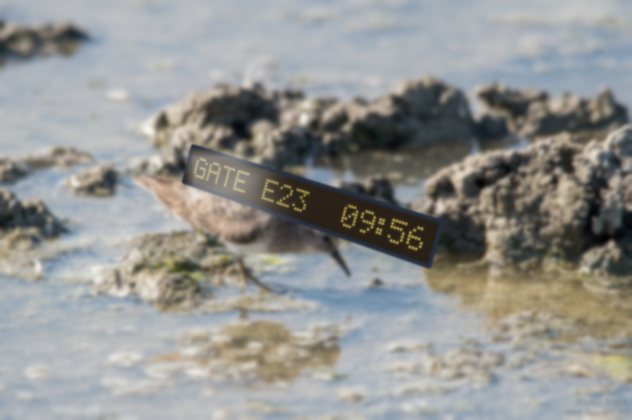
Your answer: 9,56
